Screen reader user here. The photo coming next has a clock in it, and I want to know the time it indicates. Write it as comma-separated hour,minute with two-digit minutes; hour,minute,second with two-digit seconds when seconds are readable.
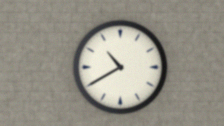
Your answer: 10,40
